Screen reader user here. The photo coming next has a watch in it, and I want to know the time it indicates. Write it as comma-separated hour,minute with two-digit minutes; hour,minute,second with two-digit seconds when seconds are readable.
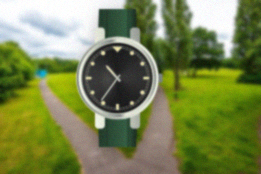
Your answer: 10,36
